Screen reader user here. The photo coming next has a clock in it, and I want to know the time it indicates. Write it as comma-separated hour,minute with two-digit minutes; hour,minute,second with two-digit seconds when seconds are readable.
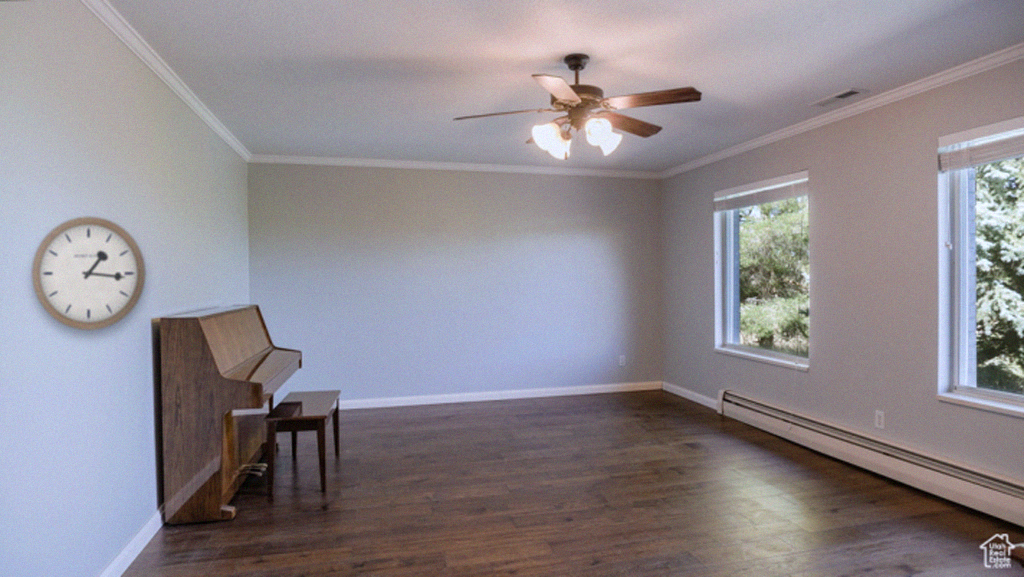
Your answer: 1,16
